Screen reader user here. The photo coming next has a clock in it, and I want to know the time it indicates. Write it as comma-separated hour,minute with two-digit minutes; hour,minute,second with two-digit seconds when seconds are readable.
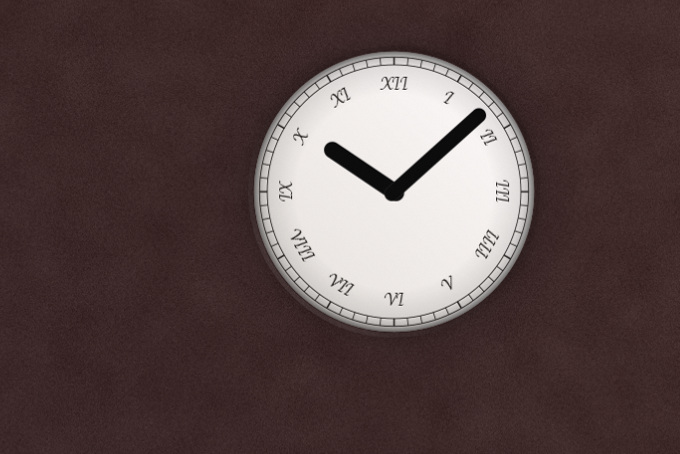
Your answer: 10,08
